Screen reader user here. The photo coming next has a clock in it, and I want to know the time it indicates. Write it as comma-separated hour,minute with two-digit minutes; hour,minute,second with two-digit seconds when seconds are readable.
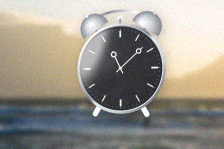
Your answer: 11,08
